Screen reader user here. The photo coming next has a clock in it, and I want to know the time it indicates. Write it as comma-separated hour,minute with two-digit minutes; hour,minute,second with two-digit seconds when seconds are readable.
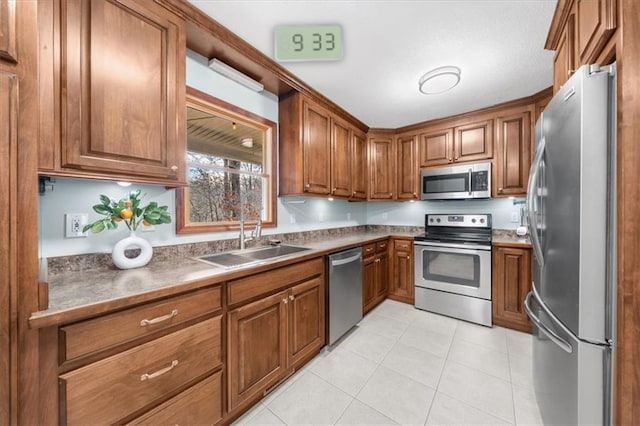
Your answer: 9,33
